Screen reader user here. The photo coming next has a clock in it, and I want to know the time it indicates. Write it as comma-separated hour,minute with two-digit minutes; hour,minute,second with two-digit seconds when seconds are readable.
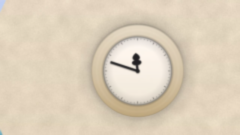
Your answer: 11,48
